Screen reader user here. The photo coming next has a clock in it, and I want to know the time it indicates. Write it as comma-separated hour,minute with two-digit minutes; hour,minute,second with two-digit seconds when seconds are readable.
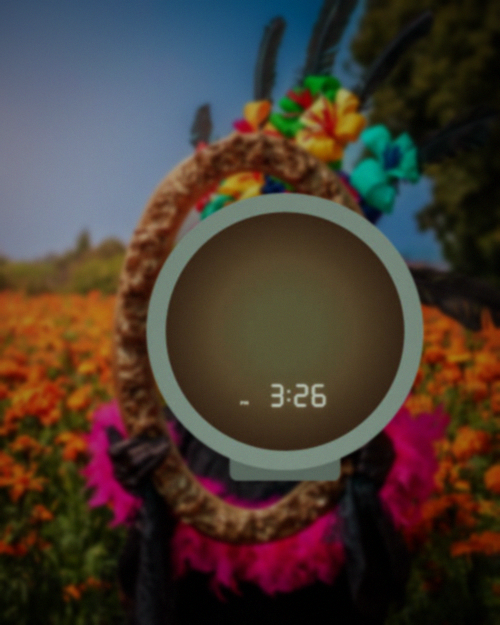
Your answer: 3,26
